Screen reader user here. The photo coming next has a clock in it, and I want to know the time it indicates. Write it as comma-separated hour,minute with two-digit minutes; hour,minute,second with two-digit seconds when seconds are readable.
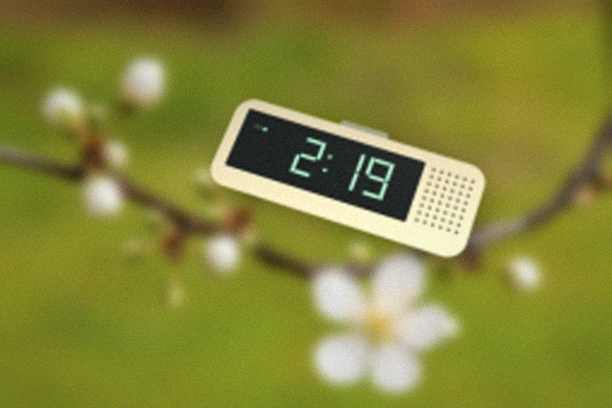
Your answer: 2,19
